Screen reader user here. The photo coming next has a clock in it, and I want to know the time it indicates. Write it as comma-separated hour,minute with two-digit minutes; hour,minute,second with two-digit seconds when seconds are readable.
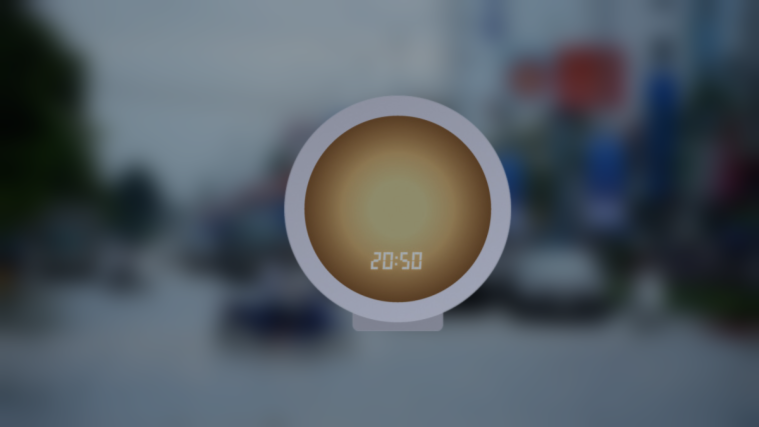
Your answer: 20,50
